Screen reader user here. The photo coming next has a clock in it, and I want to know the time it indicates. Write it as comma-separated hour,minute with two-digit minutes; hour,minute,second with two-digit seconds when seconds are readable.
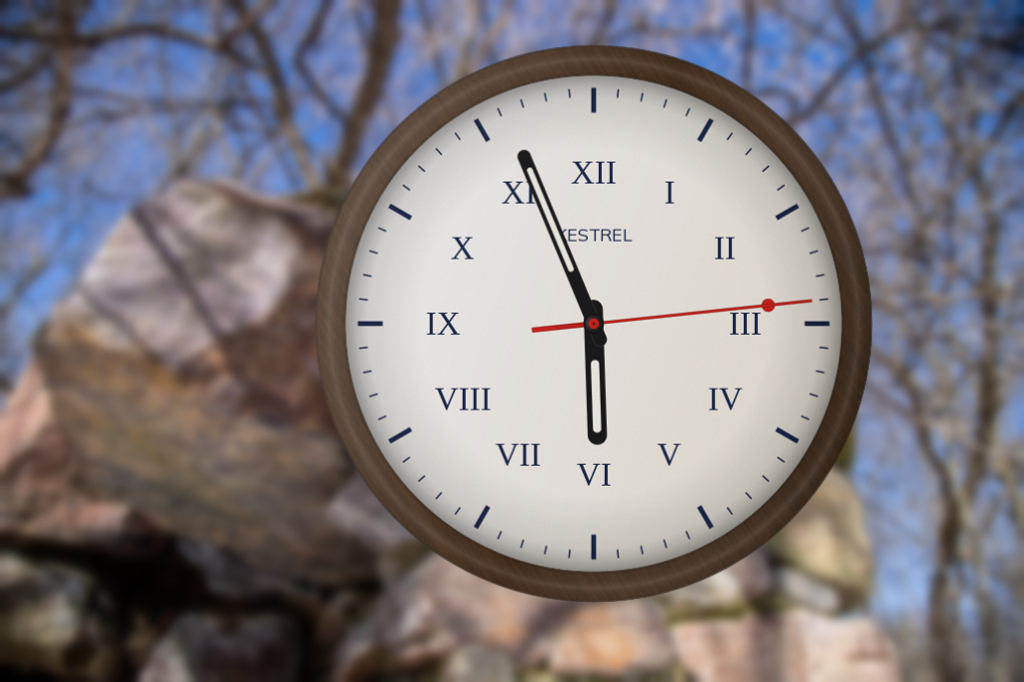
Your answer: 5,56,14
